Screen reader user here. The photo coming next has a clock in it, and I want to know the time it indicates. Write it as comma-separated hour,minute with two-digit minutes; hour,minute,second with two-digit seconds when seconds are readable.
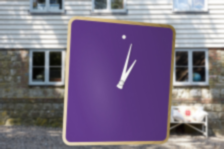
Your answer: 1,02
